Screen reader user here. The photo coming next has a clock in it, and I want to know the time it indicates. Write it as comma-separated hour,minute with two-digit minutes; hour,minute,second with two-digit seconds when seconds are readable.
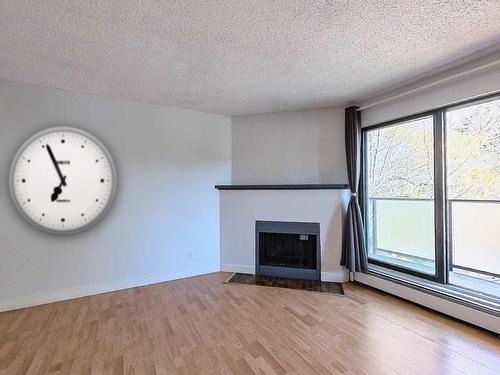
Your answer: 6,56
